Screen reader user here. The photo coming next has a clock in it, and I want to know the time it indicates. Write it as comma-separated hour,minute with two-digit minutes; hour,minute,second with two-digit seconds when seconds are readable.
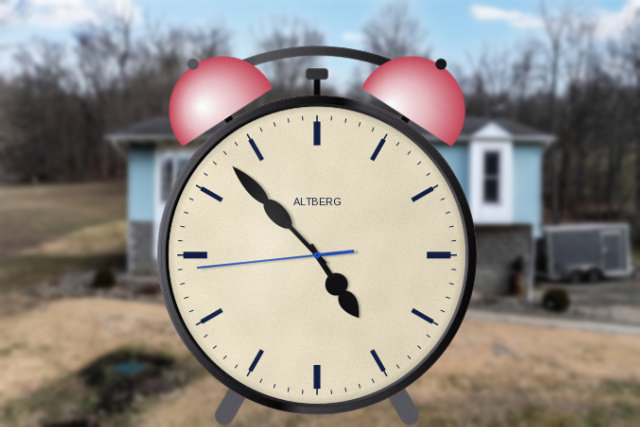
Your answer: 4,52,44
